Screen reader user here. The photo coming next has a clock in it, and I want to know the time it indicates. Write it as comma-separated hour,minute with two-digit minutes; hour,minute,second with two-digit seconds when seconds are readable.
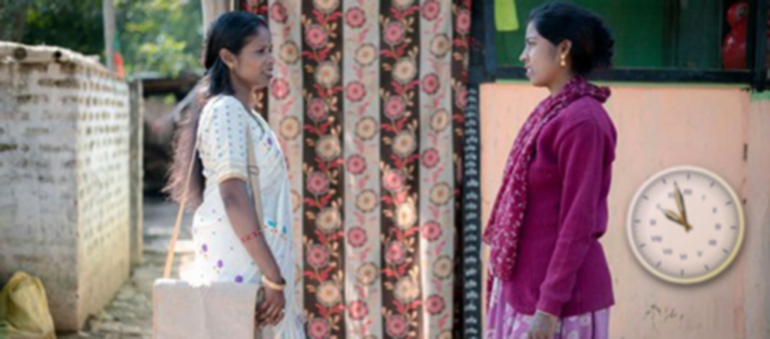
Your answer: 9,57
